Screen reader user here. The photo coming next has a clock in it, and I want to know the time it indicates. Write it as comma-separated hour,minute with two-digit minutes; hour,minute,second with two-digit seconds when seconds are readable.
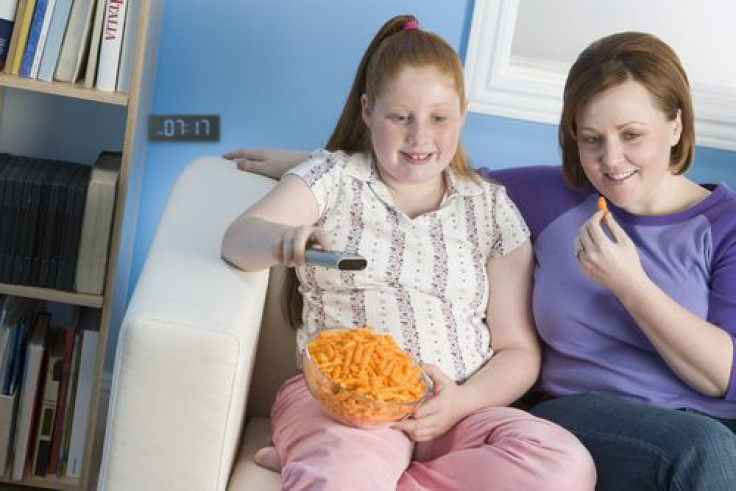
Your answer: 7,17
